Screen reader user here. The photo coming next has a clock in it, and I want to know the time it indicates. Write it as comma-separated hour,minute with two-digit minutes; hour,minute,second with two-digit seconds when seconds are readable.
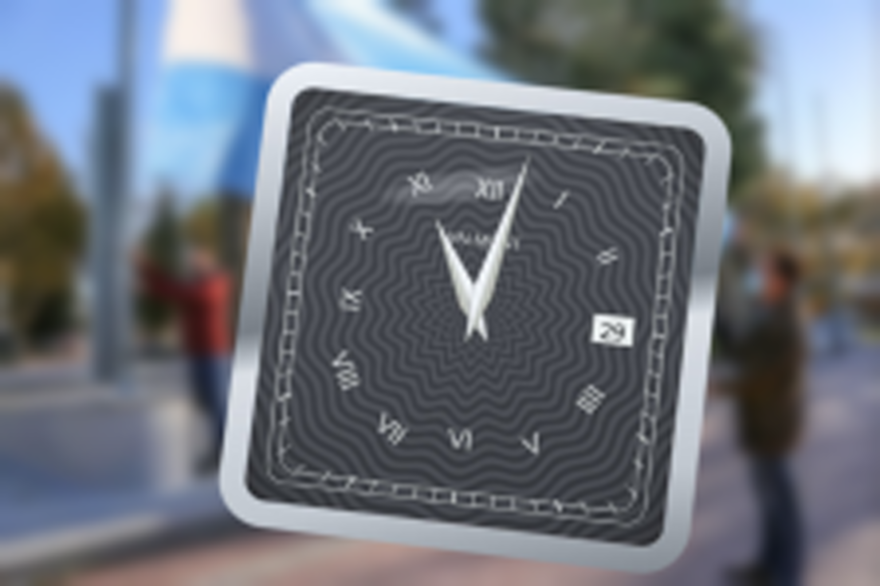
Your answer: 11,02
